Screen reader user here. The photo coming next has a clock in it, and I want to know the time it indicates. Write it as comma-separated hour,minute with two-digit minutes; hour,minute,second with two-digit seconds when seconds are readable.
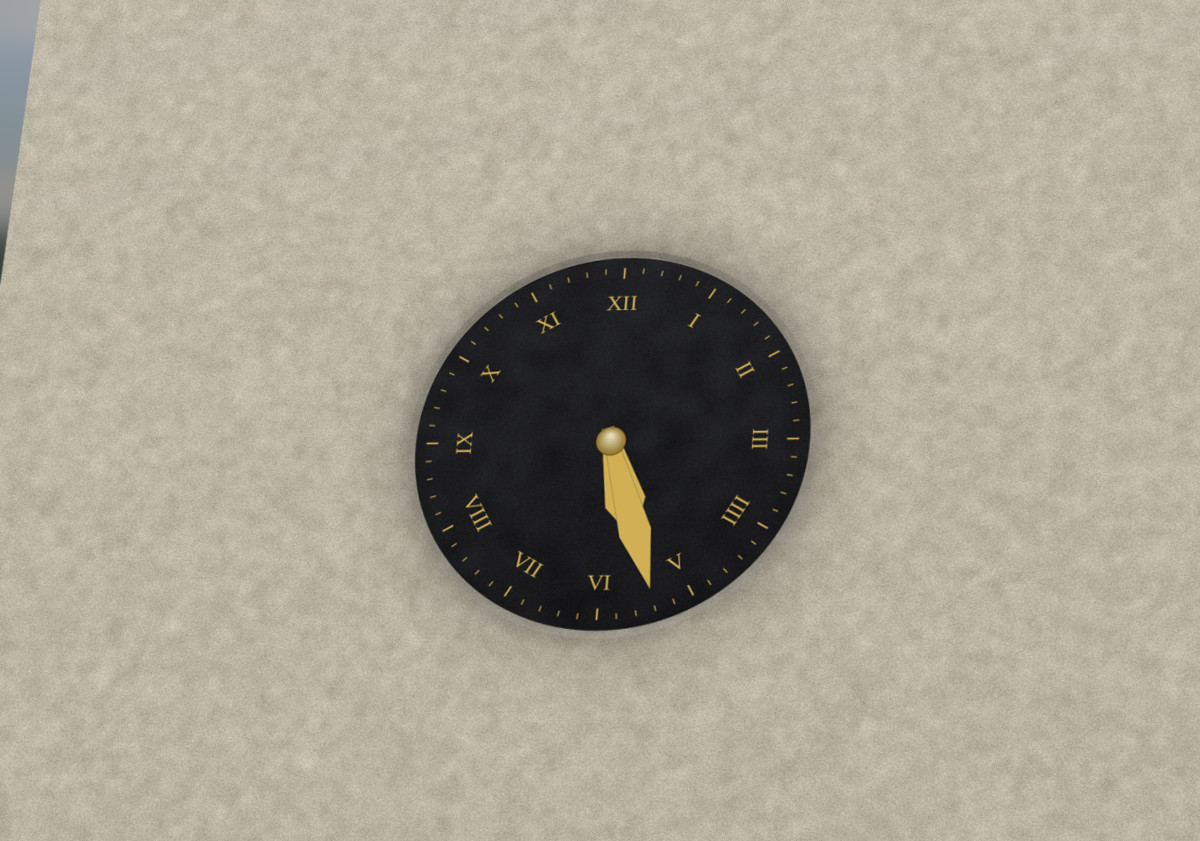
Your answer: 5,27
